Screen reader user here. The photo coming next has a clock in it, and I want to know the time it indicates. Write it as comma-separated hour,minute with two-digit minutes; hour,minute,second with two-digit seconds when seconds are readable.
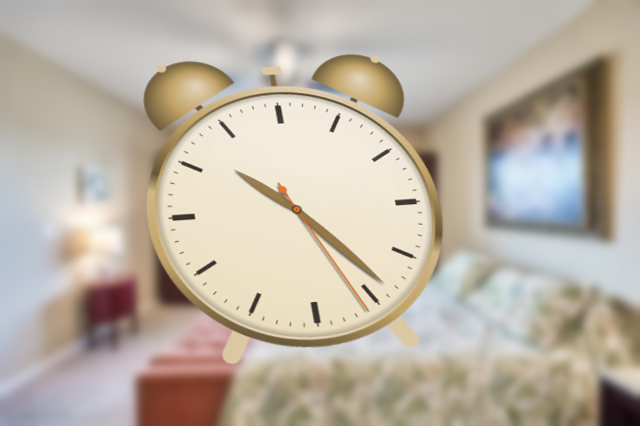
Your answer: 10,23,26
